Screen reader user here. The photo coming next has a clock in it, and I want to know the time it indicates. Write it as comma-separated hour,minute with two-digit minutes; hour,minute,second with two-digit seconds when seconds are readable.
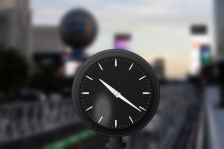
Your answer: 10,21
